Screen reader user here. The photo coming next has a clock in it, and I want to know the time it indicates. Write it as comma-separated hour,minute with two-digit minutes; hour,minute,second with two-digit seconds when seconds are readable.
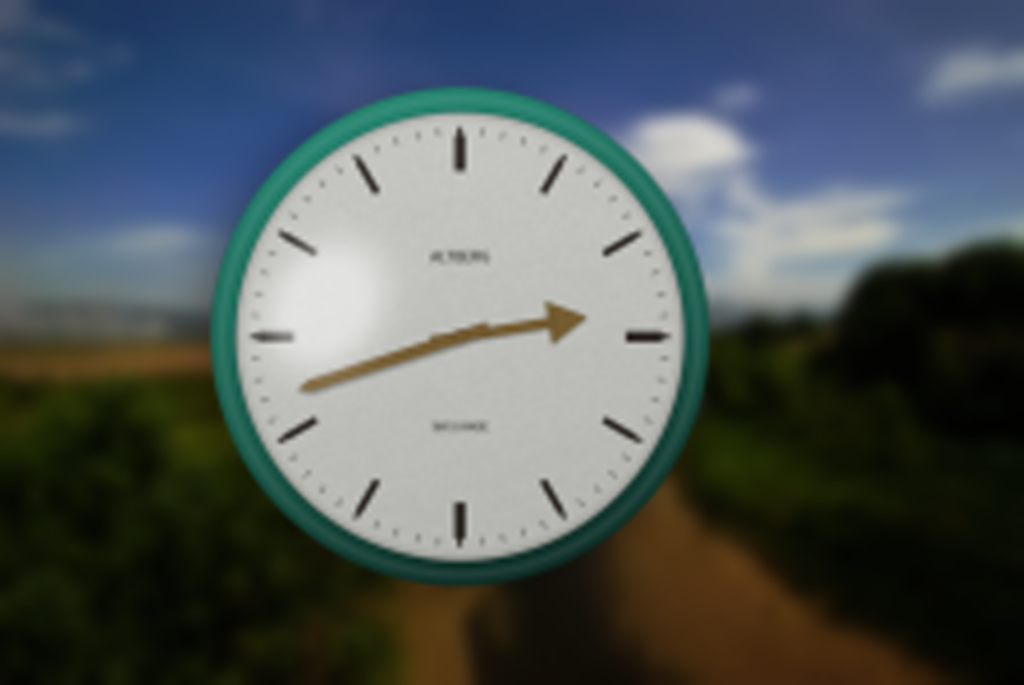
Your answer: 2,42
